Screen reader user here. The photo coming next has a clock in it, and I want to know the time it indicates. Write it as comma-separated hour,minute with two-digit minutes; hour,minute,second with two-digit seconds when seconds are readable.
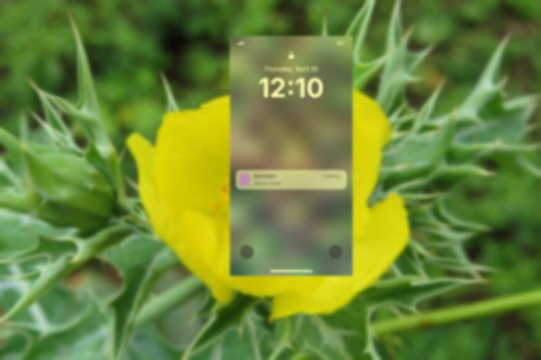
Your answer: 12,10
